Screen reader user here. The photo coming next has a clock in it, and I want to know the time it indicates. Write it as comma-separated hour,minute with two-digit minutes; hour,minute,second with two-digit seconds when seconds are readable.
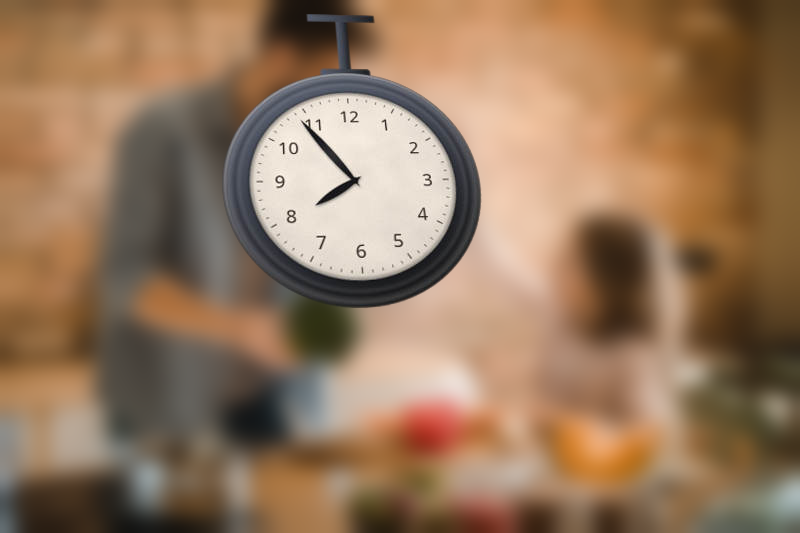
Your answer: 7,54
